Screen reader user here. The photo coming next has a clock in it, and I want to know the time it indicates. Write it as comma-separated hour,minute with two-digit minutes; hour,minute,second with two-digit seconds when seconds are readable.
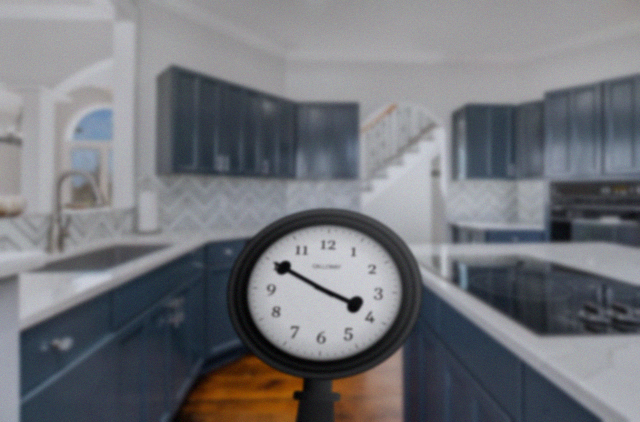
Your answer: 3,50
